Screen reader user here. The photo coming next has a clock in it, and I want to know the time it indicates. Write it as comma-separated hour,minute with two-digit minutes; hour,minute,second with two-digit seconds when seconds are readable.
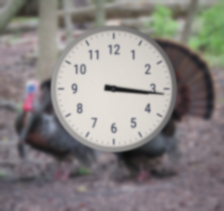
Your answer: 3,16
